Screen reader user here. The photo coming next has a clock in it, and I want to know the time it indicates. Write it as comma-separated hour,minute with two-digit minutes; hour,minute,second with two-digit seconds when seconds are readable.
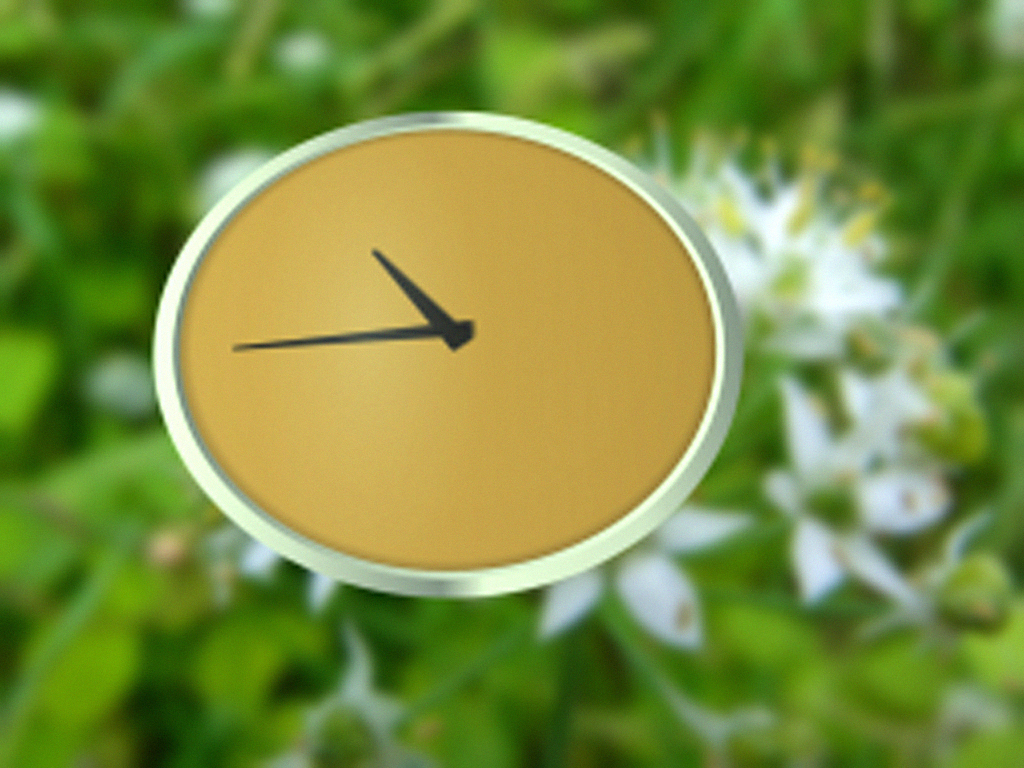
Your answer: 10,44
